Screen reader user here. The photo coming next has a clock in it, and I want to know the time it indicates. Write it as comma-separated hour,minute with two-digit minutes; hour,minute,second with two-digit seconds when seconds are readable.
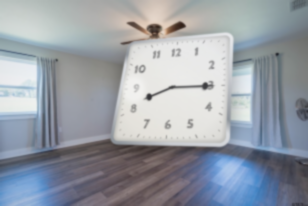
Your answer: 8,15
